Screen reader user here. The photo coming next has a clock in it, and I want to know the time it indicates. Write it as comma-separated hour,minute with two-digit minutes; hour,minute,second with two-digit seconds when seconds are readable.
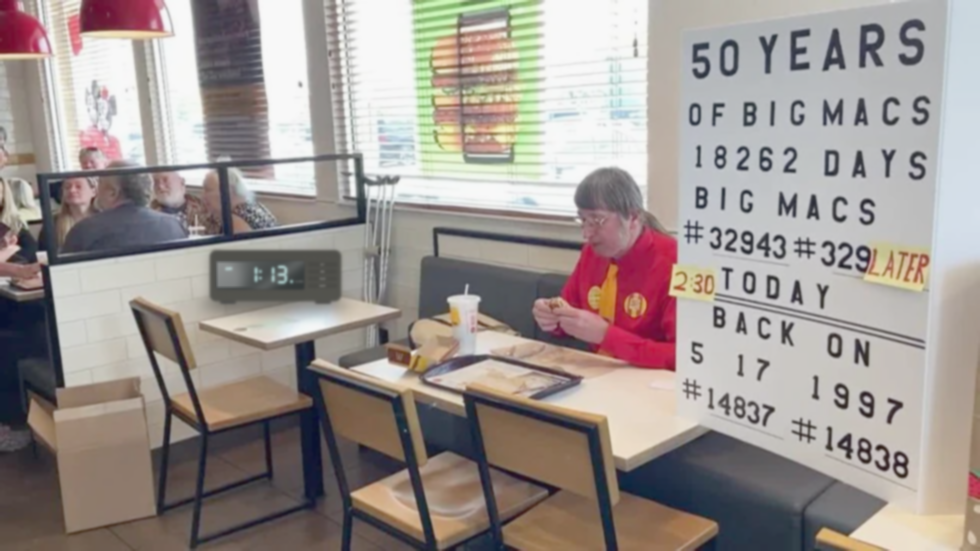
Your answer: 1,13
